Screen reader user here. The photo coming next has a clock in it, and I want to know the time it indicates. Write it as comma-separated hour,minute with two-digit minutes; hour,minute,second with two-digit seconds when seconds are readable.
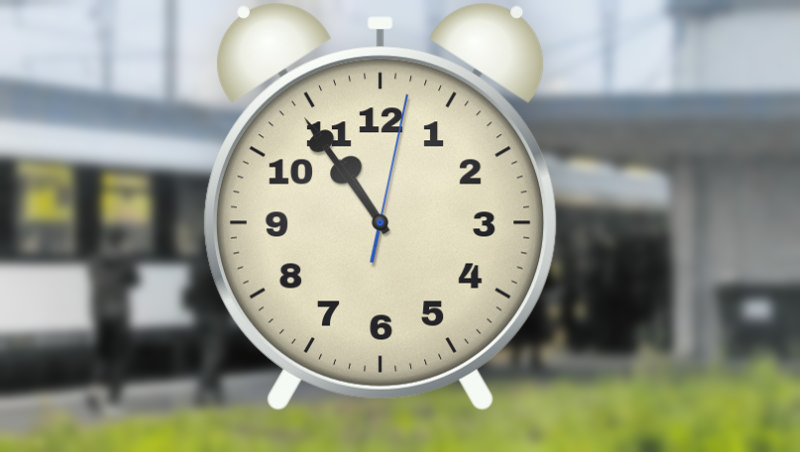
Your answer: 10,54,02
